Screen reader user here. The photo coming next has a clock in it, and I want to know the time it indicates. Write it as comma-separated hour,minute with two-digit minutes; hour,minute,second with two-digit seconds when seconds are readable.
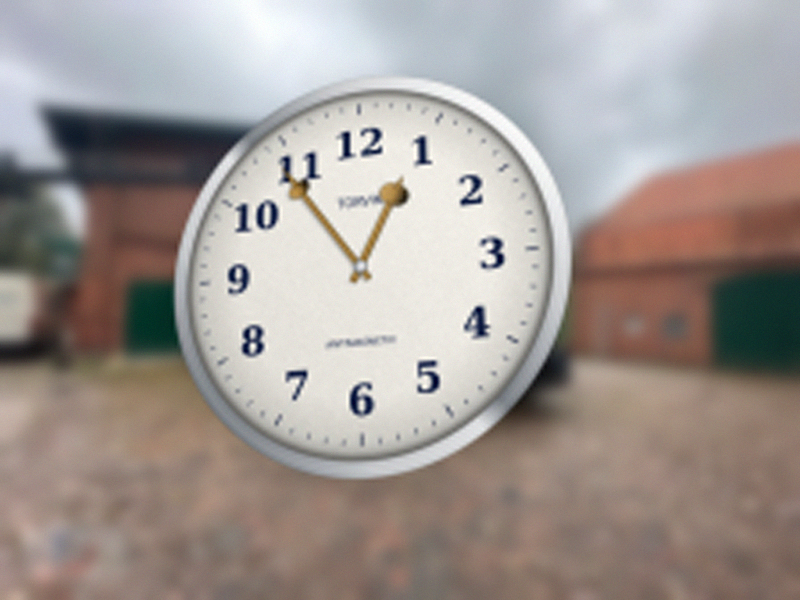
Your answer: 12,54
